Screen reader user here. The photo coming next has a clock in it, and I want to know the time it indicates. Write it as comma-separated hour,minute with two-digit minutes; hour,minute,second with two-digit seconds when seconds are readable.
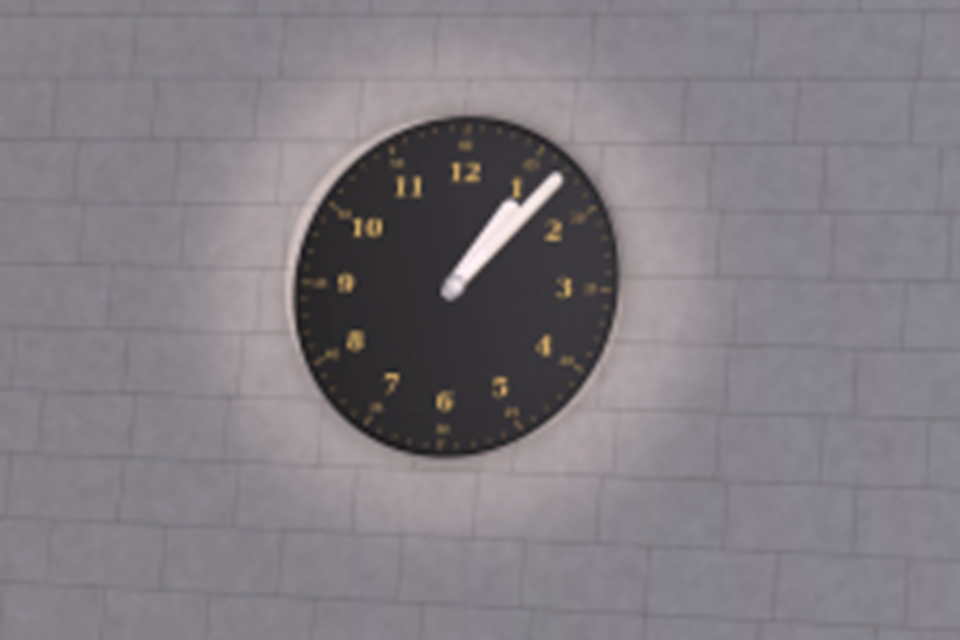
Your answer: 1,07
